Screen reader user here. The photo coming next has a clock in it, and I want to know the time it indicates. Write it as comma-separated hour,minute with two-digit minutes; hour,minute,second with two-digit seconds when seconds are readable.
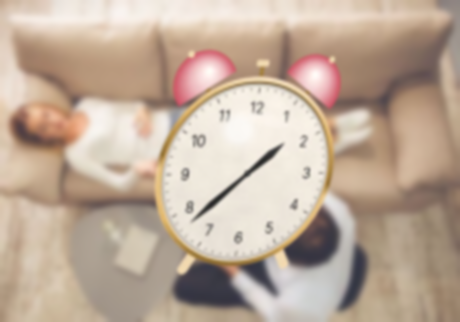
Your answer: 1,38
